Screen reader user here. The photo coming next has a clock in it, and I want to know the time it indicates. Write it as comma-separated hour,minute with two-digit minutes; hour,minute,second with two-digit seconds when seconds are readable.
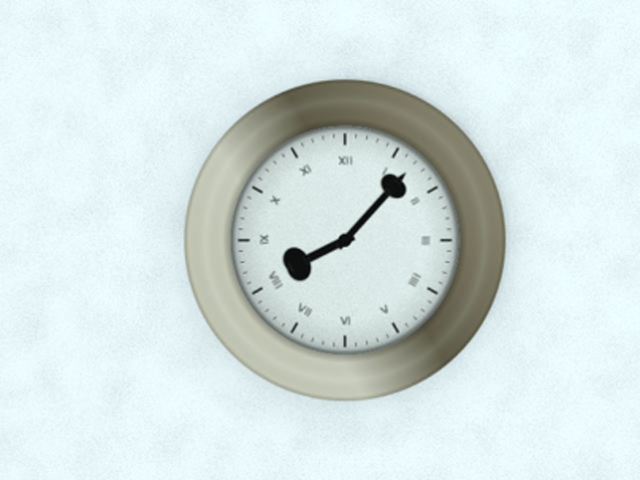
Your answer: 8,07
